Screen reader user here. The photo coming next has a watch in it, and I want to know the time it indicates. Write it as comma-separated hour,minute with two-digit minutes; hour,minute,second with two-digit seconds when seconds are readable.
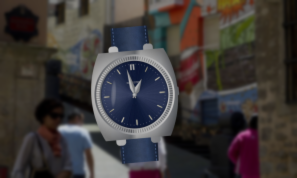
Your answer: 12,58
